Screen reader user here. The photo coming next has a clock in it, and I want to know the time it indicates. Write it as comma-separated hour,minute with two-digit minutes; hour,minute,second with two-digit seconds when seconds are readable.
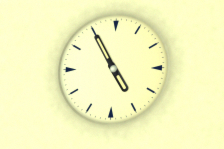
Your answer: 4,55
